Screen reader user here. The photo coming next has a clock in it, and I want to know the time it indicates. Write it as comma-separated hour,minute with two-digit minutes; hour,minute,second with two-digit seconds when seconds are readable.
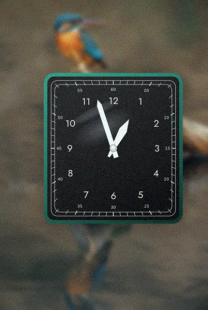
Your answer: 12,57
